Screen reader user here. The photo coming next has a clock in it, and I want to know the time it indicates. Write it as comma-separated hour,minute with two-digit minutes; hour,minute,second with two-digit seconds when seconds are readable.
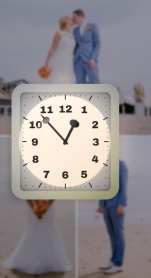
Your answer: 12,53
